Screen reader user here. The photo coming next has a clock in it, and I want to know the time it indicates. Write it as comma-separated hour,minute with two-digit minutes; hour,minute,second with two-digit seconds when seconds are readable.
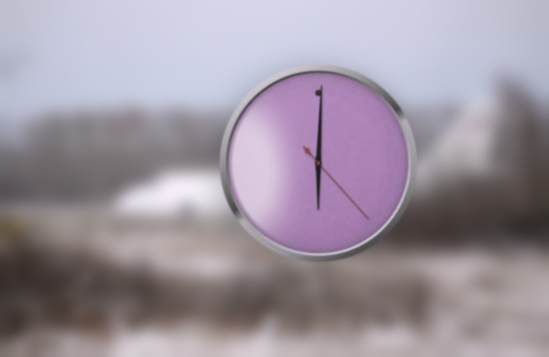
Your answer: 6,00,23
